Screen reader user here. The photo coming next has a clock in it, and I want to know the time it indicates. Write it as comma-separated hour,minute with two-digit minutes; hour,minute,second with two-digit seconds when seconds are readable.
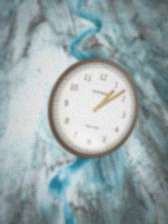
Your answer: 1,08
